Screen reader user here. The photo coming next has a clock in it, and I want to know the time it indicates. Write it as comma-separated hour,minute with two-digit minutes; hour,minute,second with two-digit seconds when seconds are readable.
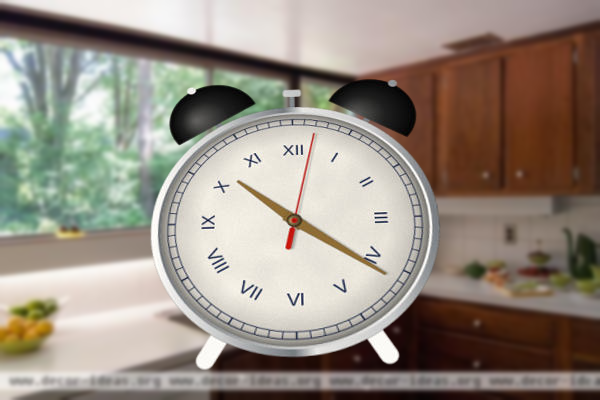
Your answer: 10,21,02
